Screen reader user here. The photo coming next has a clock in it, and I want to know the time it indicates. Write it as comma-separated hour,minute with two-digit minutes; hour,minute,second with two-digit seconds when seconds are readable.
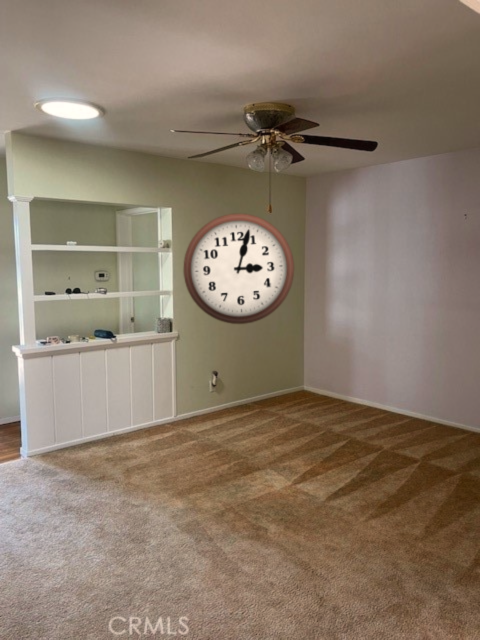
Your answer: 3,03
